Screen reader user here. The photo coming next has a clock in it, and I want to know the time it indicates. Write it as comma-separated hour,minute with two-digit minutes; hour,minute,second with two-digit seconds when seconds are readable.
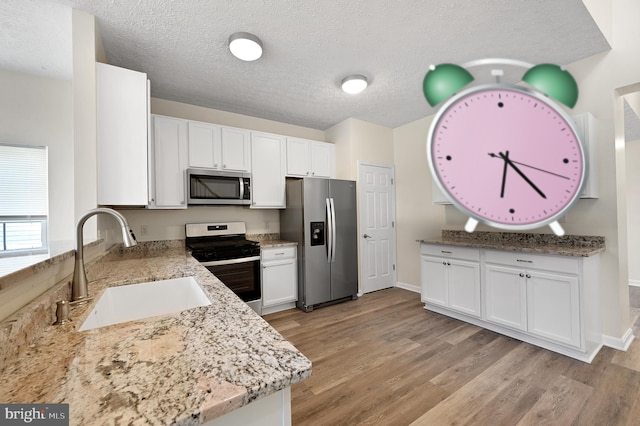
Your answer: 6,23,18
